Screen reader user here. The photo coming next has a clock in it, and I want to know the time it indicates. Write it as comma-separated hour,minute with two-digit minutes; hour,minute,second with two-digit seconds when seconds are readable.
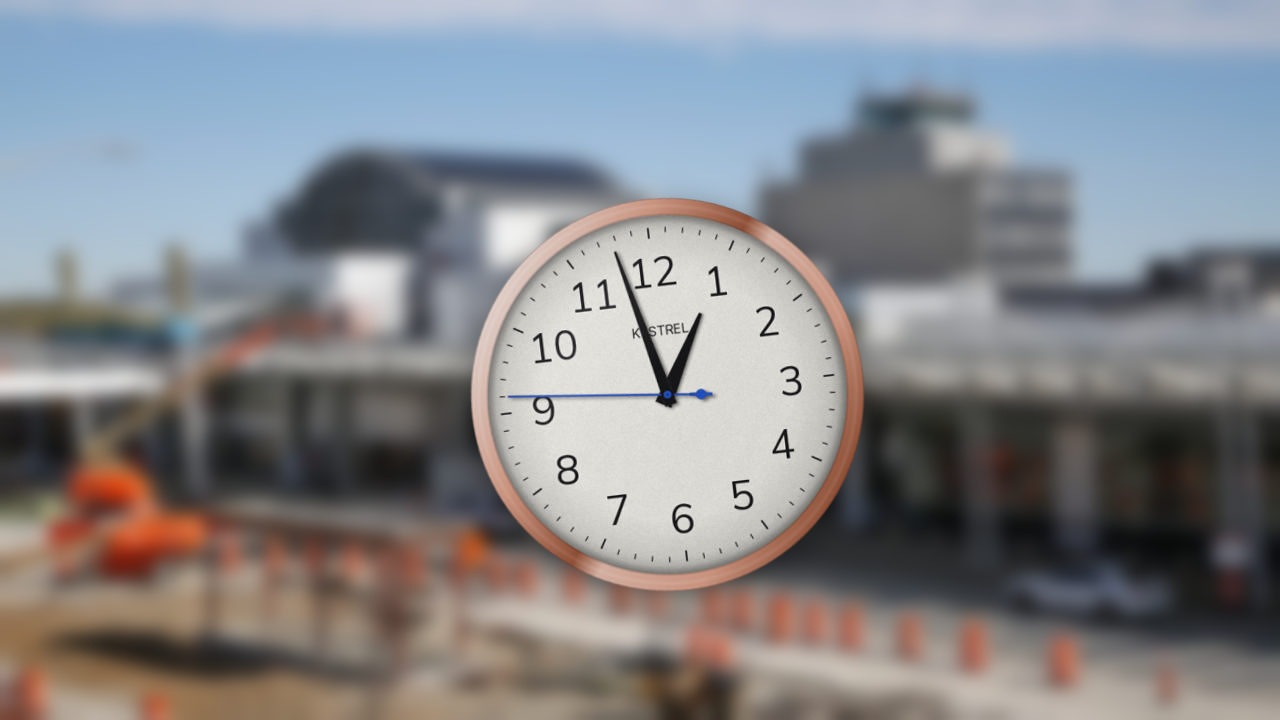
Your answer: 12,57,46
